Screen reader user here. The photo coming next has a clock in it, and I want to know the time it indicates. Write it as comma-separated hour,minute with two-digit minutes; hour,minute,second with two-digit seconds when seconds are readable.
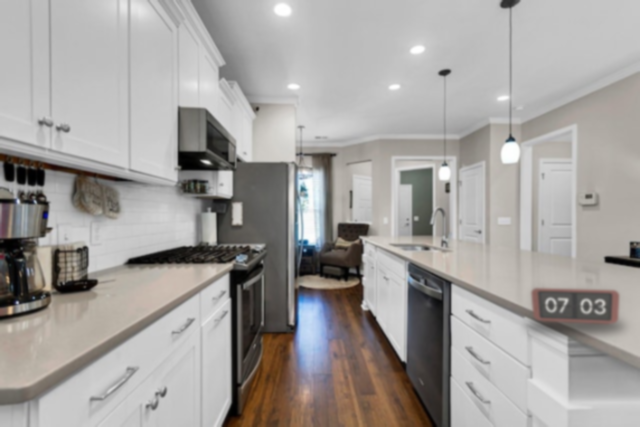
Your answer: 7,03
